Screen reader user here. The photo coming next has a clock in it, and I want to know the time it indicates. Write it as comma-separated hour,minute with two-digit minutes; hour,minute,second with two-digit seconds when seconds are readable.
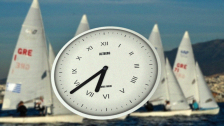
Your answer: 6,39
